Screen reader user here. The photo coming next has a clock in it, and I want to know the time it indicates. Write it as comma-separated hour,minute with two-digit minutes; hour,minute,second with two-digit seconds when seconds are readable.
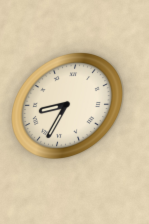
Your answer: 8,33
